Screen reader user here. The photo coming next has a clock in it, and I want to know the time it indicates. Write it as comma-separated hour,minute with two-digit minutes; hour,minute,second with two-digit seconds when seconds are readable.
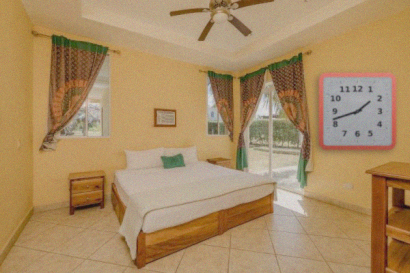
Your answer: 1,42
